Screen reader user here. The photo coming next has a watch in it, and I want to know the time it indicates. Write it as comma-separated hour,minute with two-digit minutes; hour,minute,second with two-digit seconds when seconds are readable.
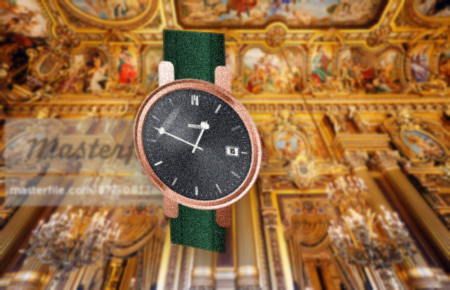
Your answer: 12,48
